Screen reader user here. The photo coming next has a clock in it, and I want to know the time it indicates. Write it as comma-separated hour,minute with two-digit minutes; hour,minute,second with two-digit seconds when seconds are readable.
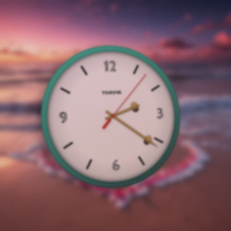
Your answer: 2,21,07
